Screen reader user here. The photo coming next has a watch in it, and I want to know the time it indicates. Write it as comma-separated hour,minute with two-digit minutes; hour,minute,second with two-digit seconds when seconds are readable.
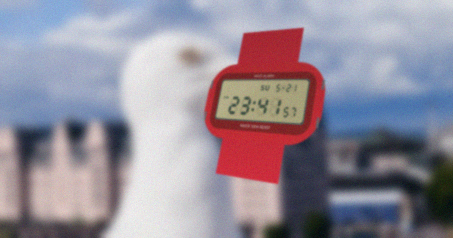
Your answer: 23,41
